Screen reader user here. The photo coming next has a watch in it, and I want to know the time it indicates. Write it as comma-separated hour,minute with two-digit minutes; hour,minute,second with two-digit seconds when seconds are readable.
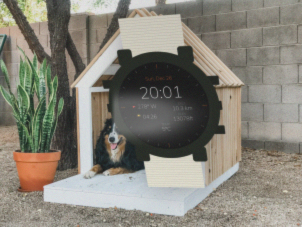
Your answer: 20,01
